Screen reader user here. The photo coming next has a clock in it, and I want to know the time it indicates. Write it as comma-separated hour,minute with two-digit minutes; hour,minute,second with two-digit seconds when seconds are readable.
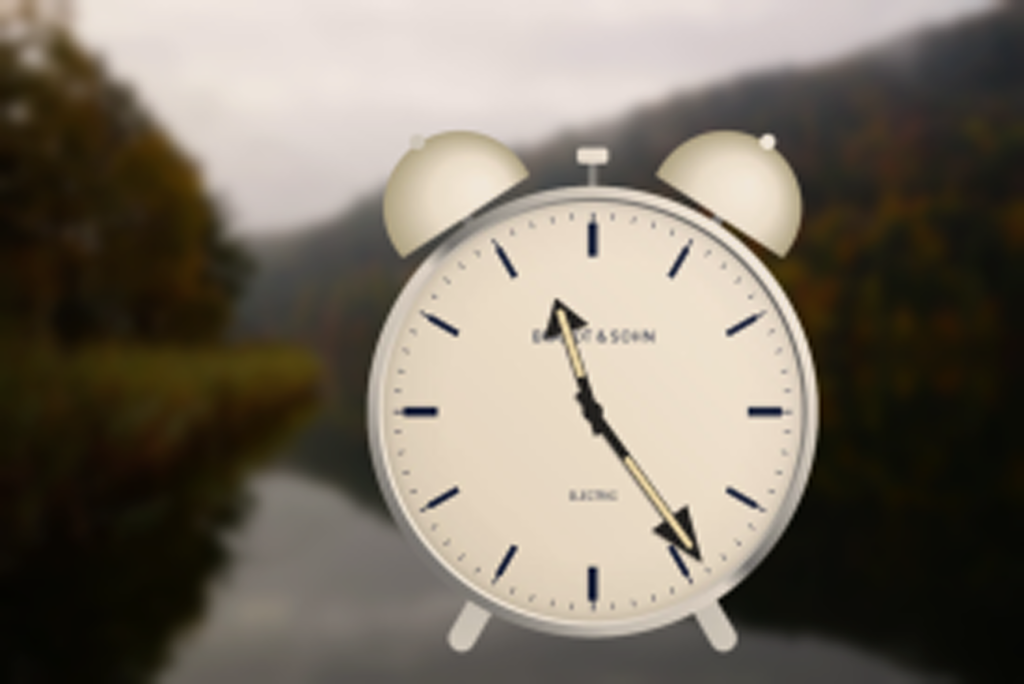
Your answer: 11,24
